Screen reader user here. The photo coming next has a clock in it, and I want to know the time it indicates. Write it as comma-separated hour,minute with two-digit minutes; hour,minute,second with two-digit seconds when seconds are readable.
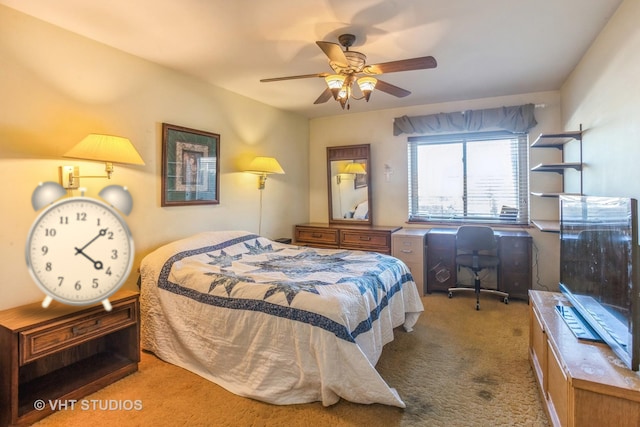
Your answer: 4,08
